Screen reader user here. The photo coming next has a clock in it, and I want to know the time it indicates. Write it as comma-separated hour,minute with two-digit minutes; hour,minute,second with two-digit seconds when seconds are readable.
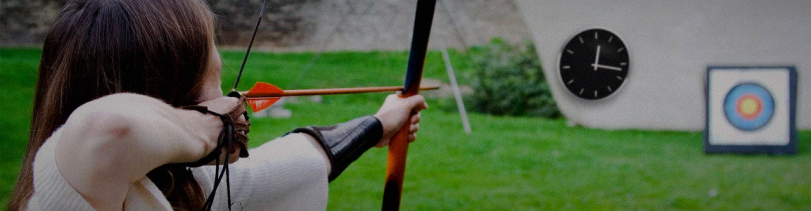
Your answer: 12,17
